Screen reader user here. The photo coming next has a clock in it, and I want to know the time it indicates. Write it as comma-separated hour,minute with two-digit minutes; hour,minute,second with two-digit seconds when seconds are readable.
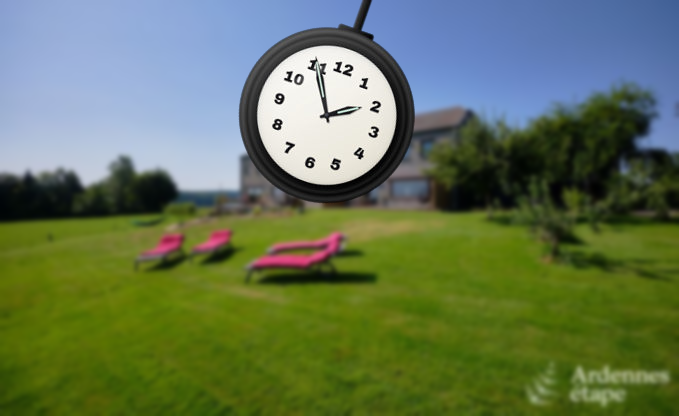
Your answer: 1,55
